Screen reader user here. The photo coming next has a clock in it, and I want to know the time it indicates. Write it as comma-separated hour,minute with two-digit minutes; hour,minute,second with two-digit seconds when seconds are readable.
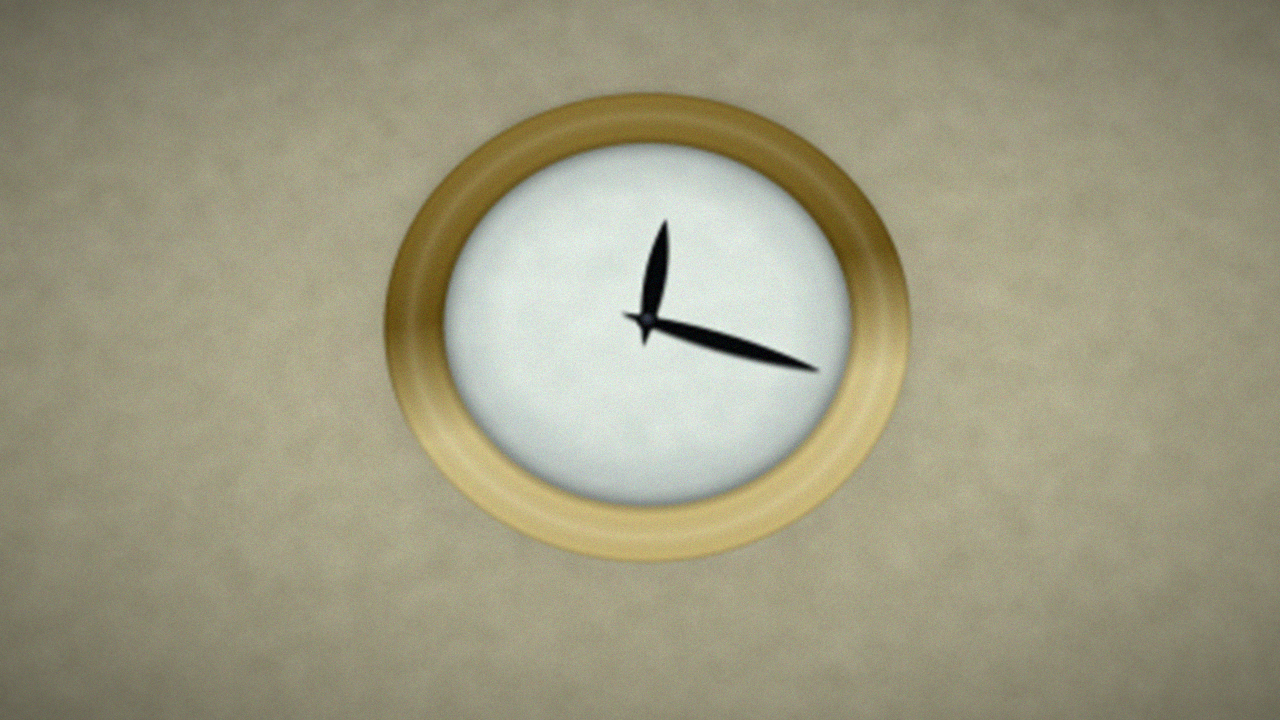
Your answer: 12,18
